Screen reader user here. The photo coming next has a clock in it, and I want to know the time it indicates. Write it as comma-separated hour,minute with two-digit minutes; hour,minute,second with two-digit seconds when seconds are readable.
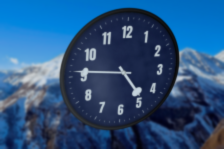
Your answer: 4,46
